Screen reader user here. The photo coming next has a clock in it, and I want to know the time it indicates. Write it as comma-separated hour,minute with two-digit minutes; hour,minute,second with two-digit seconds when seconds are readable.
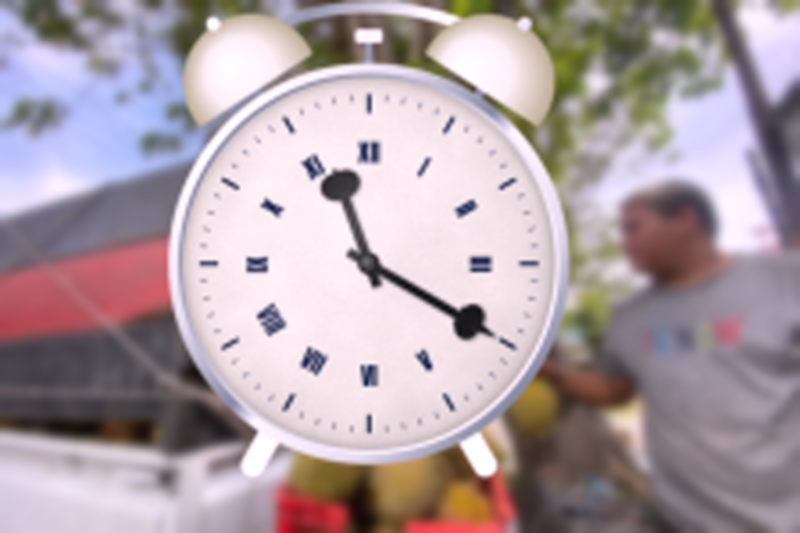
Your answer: 11,20
